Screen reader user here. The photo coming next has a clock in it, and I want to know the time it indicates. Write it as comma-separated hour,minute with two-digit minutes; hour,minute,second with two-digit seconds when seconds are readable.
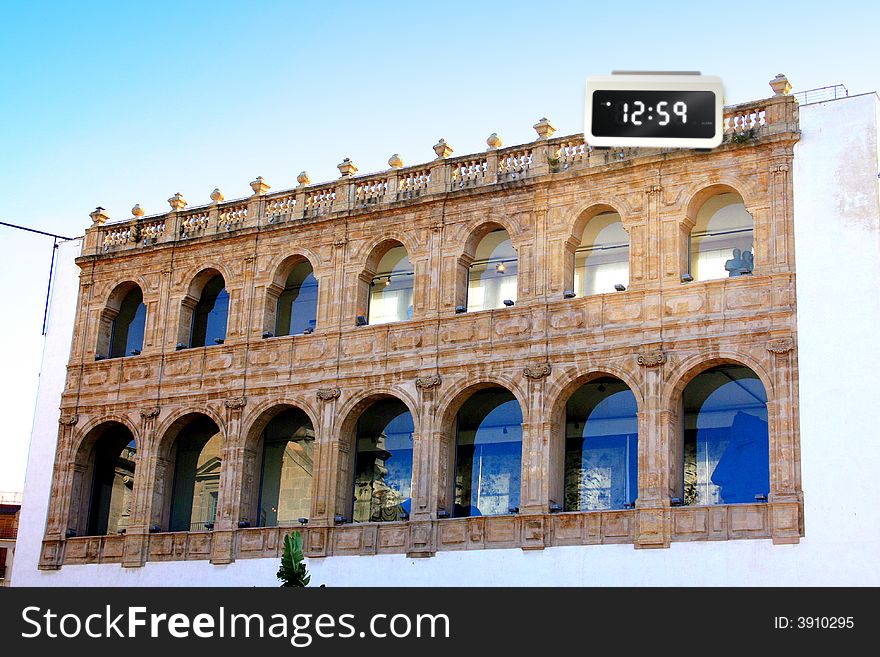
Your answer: 12,59
